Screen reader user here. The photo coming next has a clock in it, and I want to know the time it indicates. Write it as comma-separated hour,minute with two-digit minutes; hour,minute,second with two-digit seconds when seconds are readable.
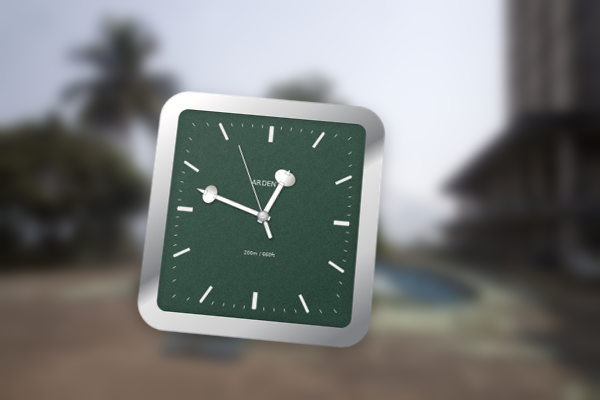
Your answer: 12,47,56
